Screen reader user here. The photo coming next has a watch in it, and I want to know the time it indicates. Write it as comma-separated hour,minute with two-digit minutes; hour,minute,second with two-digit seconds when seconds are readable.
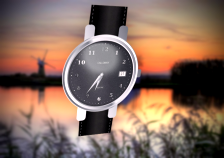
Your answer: 6,36
